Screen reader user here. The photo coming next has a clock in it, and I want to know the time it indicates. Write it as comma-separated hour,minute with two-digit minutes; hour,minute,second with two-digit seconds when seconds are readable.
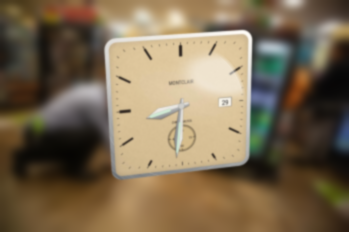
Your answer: 8,31
